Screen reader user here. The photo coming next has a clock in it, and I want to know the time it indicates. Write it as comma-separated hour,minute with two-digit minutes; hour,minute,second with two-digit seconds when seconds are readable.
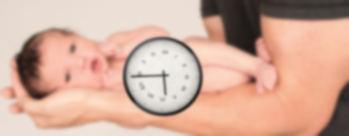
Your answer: 5,44
